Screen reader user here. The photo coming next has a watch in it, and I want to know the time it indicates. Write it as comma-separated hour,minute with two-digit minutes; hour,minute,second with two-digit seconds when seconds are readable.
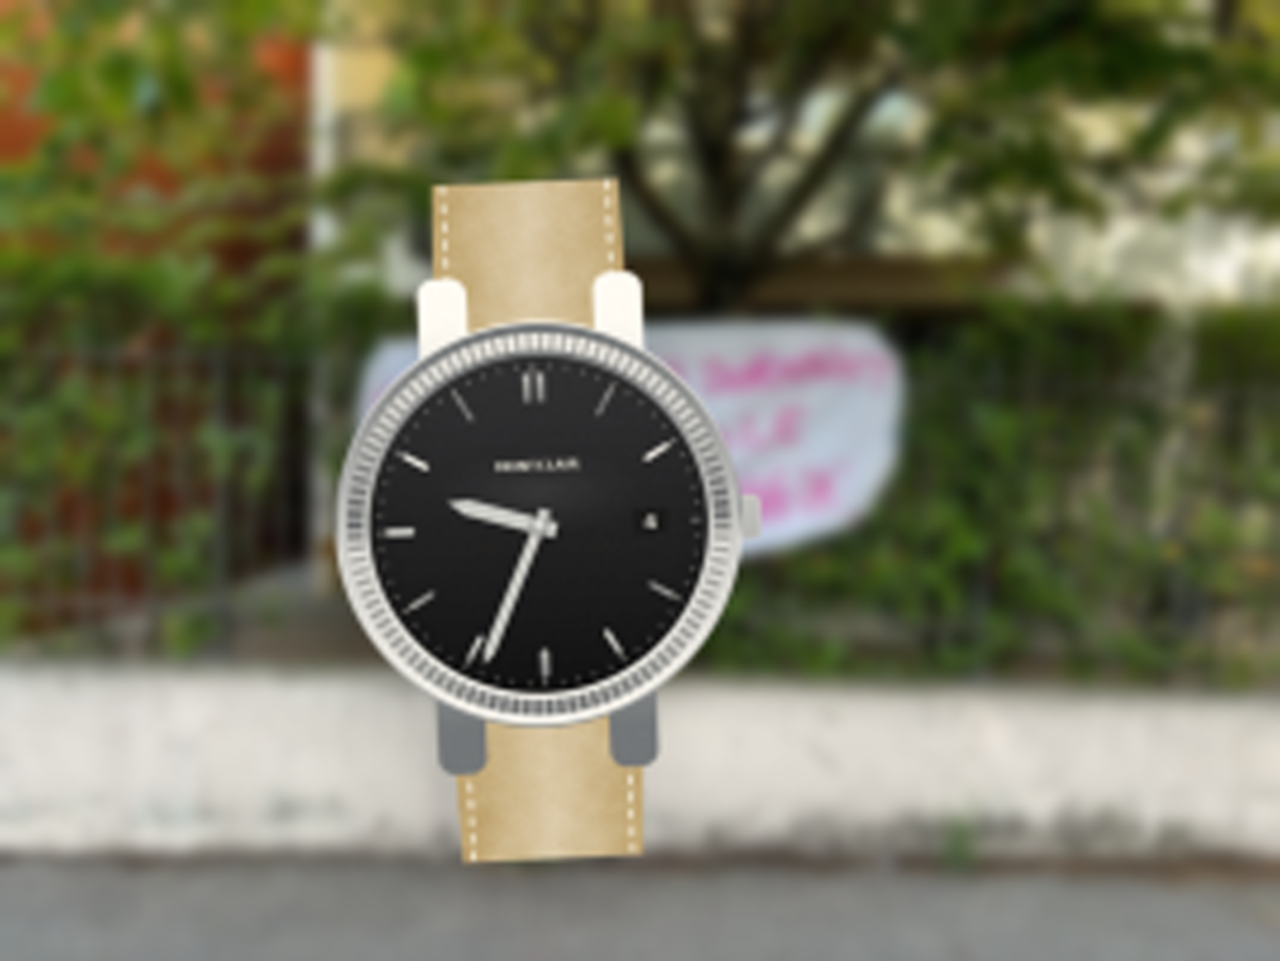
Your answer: 9,34
